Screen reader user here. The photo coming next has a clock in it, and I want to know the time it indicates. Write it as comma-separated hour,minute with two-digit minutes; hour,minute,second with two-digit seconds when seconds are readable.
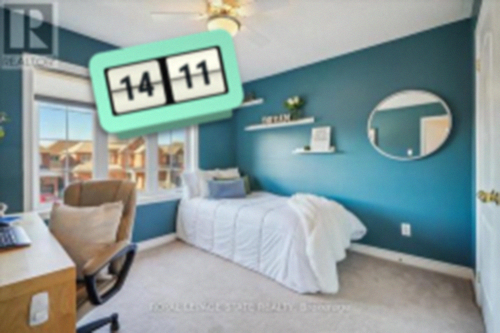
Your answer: 14,11
